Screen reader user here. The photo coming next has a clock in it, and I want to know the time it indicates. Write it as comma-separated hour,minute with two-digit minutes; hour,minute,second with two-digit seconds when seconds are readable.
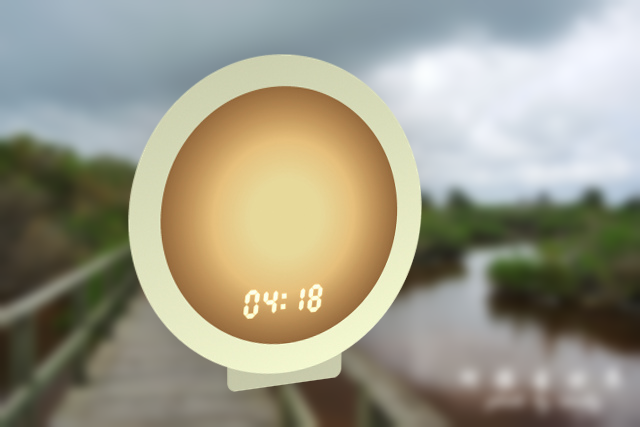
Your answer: 4,18
